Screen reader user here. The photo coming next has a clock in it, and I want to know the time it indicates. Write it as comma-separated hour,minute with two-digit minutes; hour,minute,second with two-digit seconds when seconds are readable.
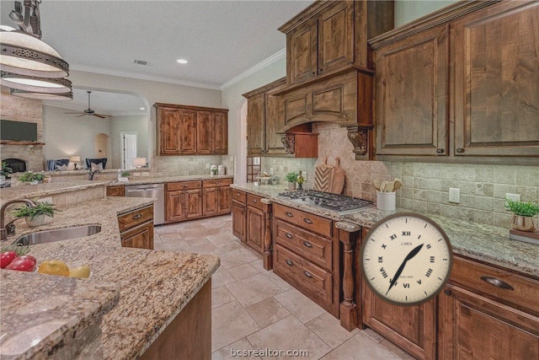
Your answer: 1,35
